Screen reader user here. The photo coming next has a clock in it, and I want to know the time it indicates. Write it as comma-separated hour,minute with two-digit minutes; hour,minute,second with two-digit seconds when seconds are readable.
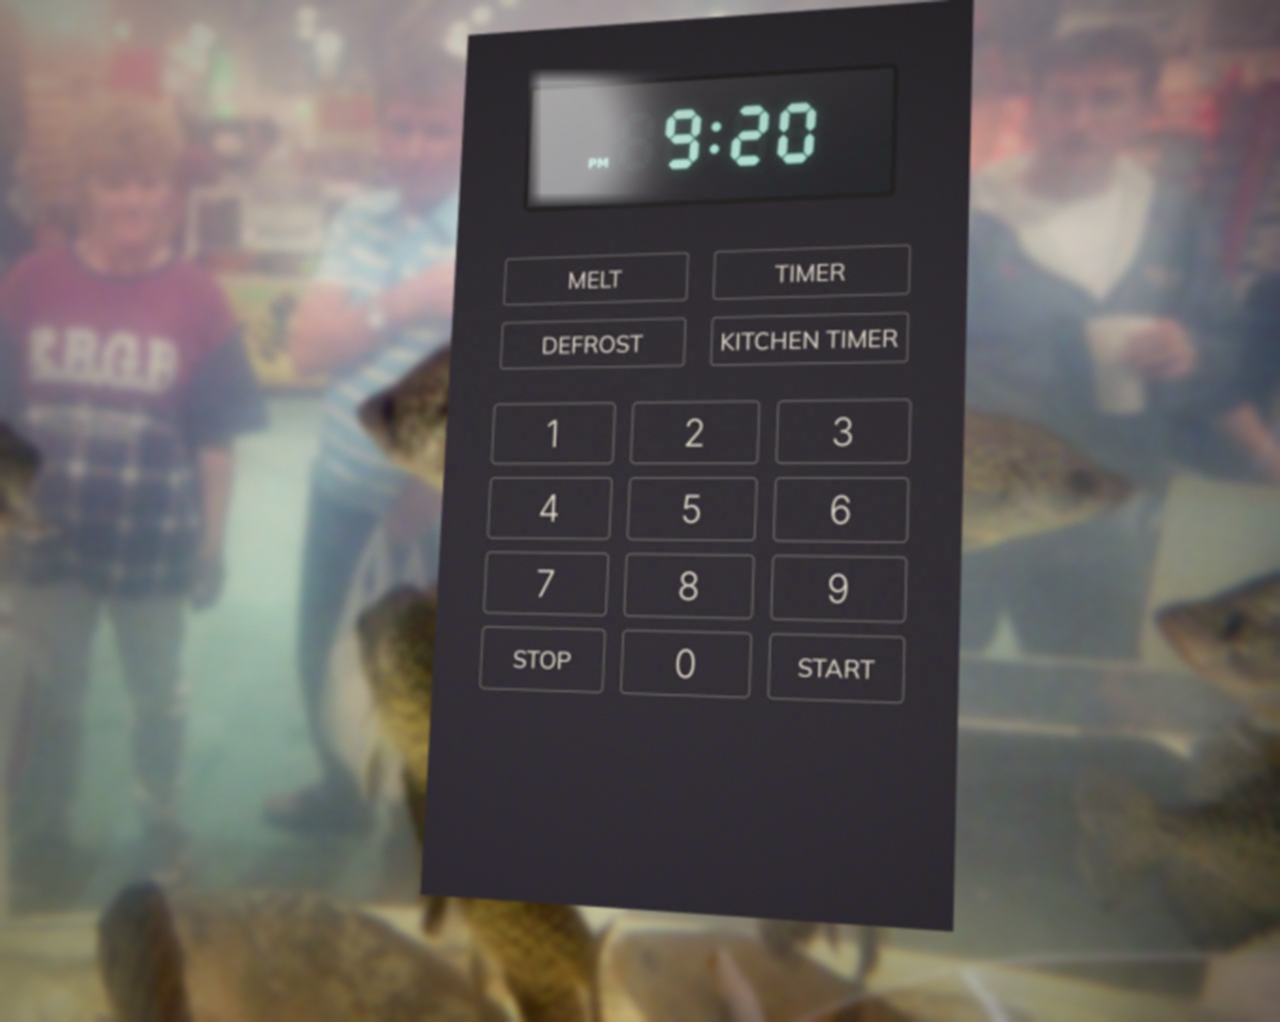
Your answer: 9,20
